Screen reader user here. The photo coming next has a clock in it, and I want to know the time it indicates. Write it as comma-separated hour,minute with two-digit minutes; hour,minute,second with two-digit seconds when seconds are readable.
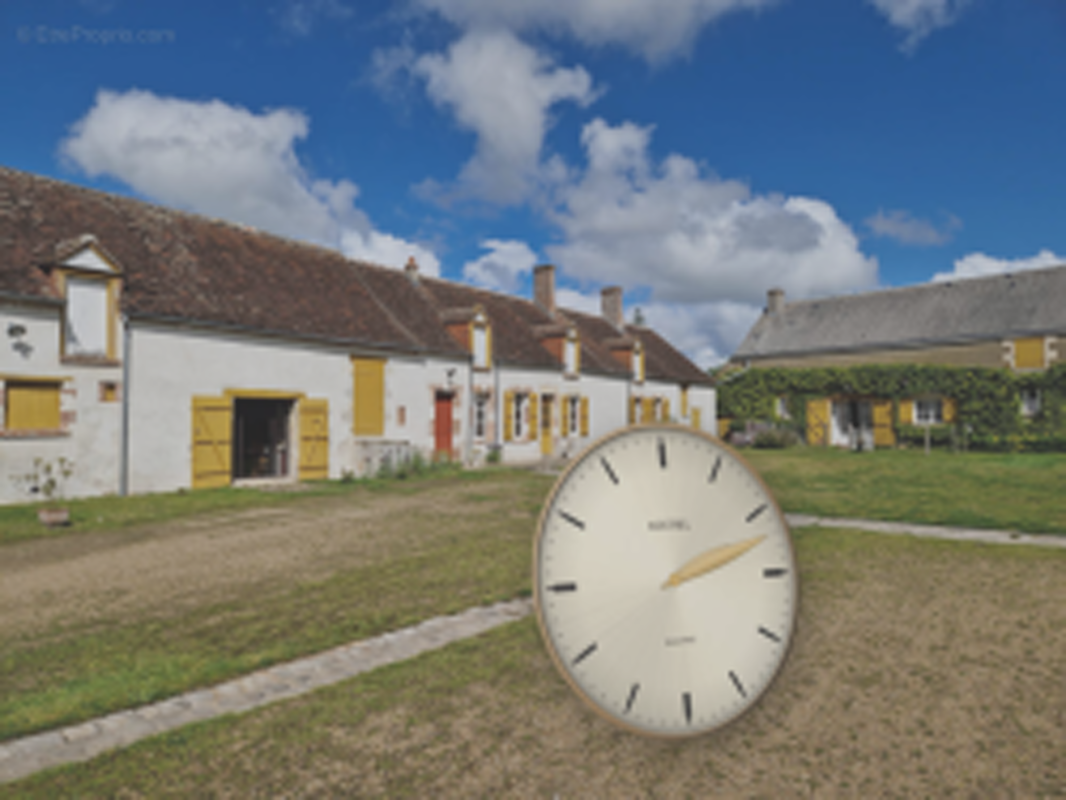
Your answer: 2,12
